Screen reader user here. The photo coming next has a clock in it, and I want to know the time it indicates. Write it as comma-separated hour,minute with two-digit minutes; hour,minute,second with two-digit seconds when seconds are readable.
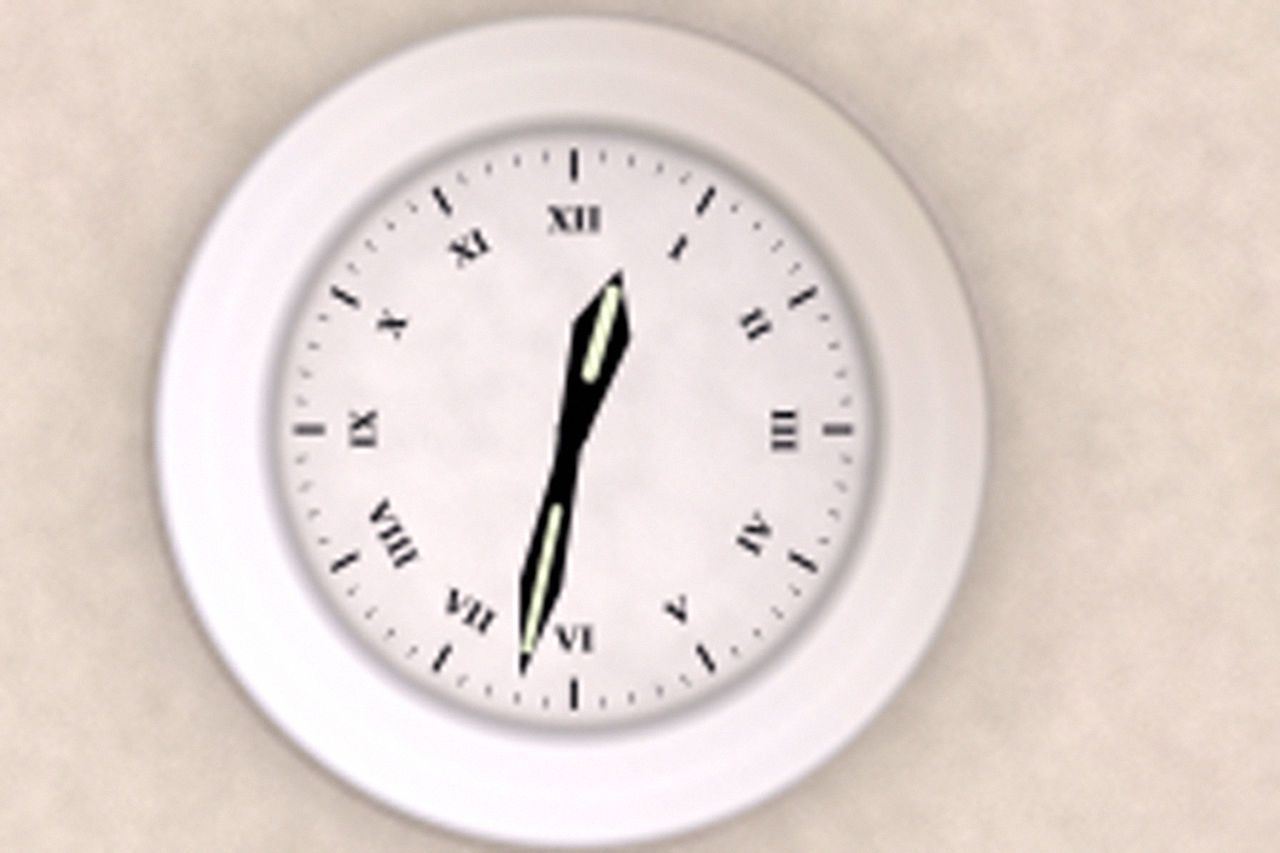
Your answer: 12,32
